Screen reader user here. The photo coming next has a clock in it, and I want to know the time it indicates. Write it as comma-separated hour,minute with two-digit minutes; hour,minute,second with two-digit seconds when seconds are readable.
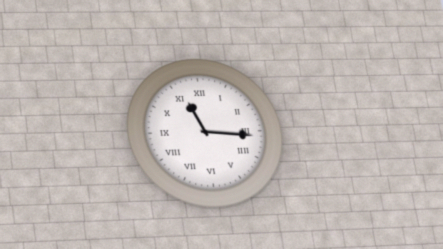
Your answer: 11,16
